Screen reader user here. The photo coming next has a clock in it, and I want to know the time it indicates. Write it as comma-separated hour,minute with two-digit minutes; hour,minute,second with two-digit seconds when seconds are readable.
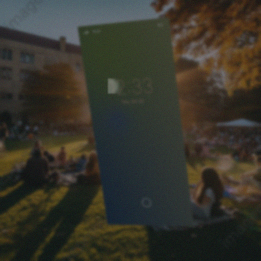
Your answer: 12,33
